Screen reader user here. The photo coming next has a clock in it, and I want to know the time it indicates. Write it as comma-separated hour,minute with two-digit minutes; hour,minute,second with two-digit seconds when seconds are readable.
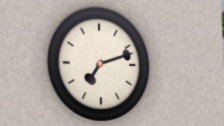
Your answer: 7,12
